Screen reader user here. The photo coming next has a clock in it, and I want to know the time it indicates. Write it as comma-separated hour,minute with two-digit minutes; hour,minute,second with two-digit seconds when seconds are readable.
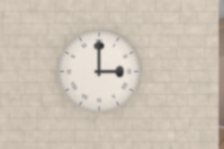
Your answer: 3,00
